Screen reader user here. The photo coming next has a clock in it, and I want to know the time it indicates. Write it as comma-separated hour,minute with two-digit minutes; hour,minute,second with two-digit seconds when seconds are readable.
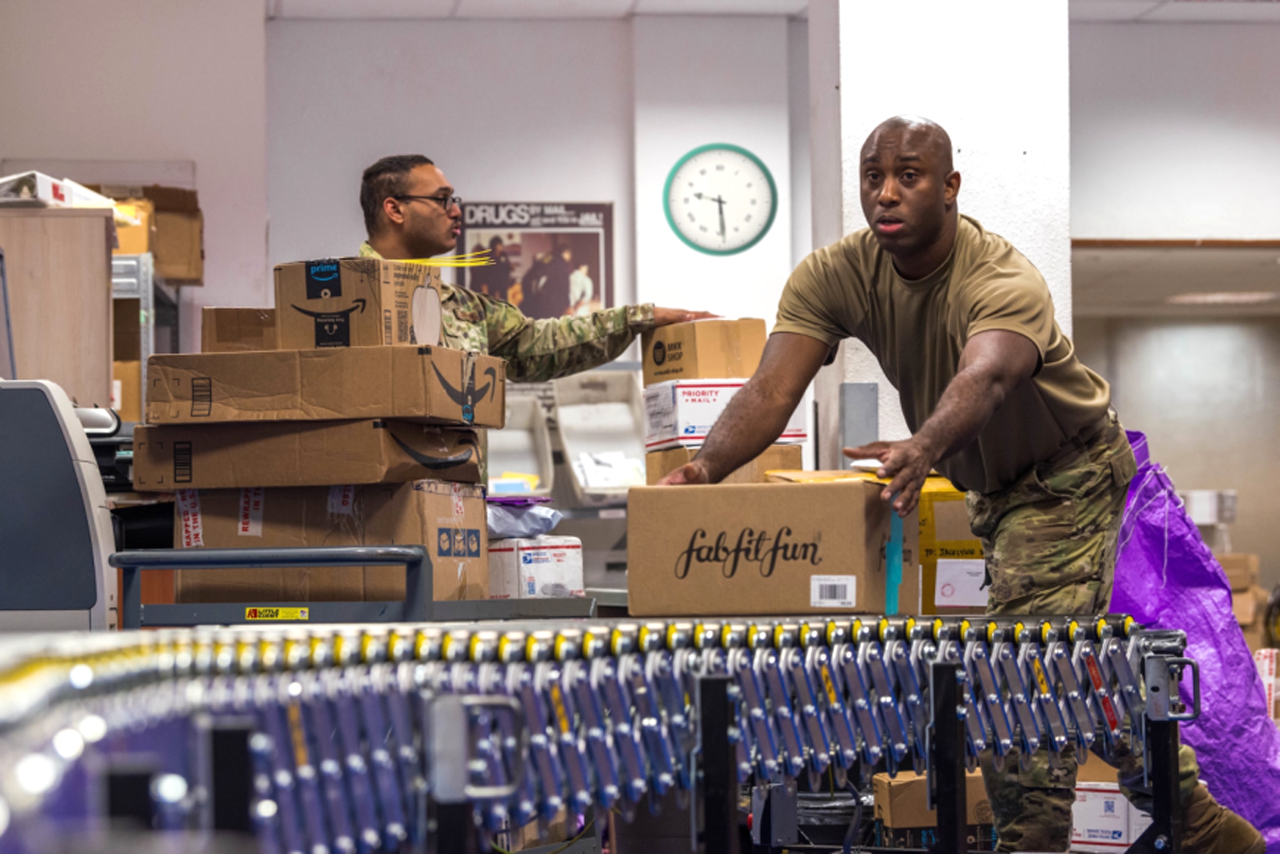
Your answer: 9,29
